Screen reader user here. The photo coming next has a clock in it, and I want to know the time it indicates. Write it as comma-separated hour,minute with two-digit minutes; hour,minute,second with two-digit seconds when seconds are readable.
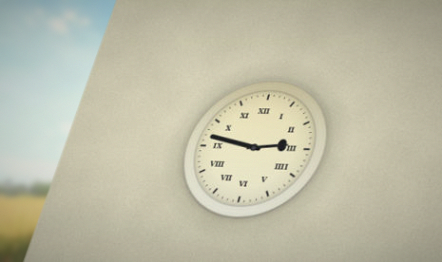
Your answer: 2,47
